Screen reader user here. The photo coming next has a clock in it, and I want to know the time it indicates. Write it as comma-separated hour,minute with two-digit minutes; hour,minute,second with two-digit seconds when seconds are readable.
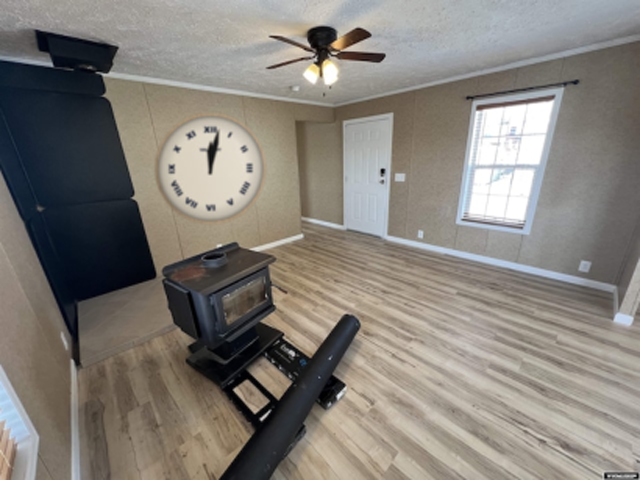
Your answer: 12,02
